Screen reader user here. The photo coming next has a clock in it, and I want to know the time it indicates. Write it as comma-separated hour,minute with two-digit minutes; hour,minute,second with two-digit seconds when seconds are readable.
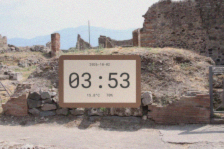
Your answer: 3,53
